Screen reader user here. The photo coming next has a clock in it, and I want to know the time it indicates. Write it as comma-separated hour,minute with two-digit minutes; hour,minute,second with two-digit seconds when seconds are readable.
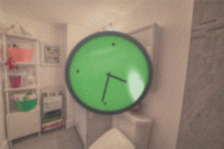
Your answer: 3,31
